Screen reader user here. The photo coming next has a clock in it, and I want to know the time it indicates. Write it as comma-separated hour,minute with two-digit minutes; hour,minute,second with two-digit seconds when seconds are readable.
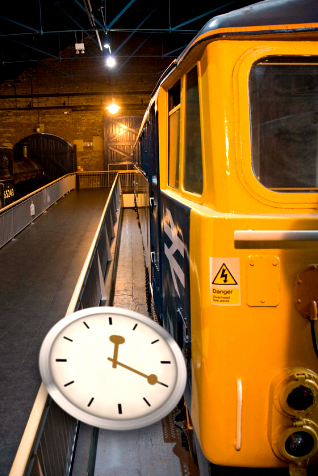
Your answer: 12,20
